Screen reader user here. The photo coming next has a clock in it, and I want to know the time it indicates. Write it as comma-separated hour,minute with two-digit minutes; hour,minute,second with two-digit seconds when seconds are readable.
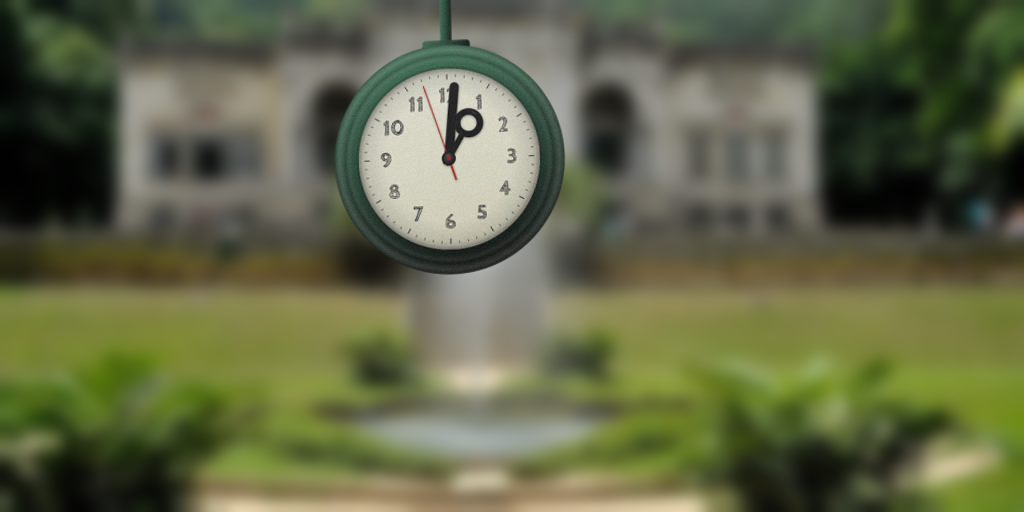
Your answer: 1,00,57
